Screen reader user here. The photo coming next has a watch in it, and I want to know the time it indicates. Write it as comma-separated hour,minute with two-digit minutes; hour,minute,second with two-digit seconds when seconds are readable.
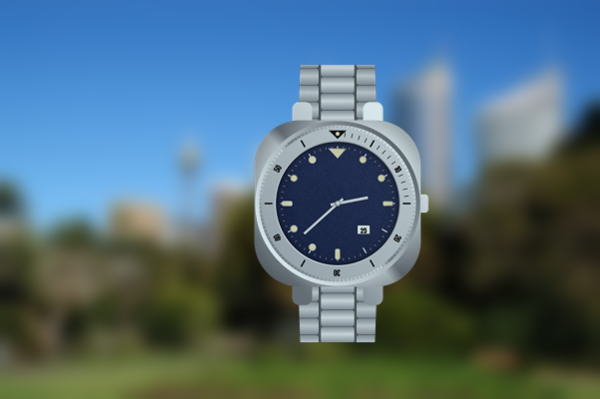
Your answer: 2,38
